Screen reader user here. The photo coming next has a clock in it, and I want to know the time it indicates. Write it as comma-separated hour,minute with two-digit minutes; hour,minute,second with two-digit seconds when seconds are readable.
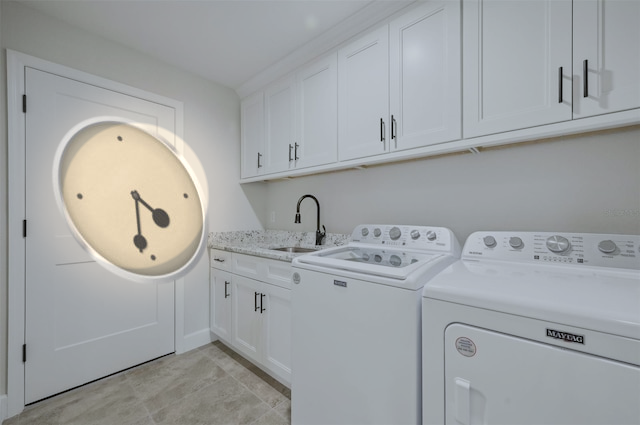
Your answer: 4,32
